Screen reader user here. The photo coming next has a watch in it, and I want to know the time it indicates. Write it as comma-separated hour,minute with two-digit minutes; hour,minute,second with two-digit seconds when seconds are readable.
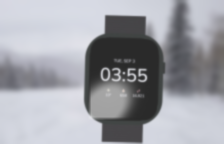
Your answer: 3,55
